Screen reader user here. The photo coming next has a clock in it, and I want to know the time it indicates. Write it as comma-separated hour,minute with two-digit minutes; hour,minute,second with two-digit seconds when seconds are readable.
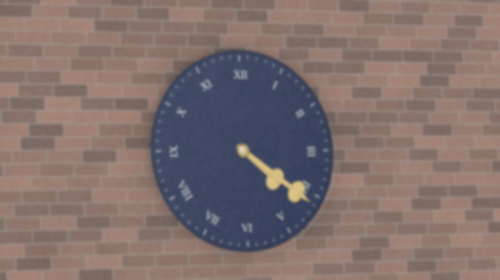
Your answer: 4,21
